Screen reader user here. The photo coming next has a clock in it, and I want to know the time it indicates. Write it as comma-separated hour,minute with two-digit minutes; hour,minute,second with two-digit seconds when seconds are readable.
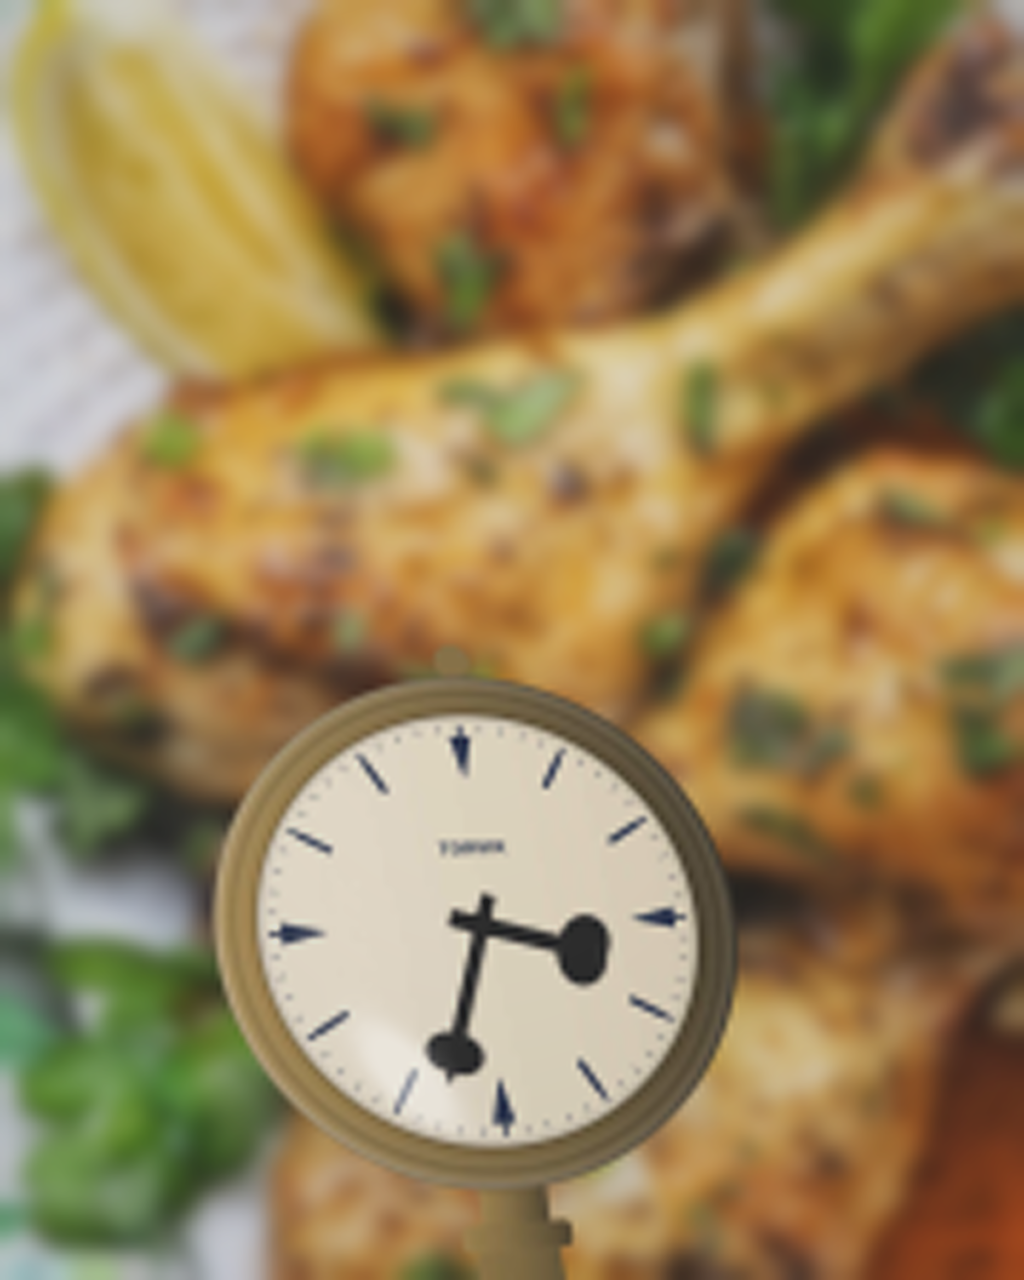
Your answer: 3,33
